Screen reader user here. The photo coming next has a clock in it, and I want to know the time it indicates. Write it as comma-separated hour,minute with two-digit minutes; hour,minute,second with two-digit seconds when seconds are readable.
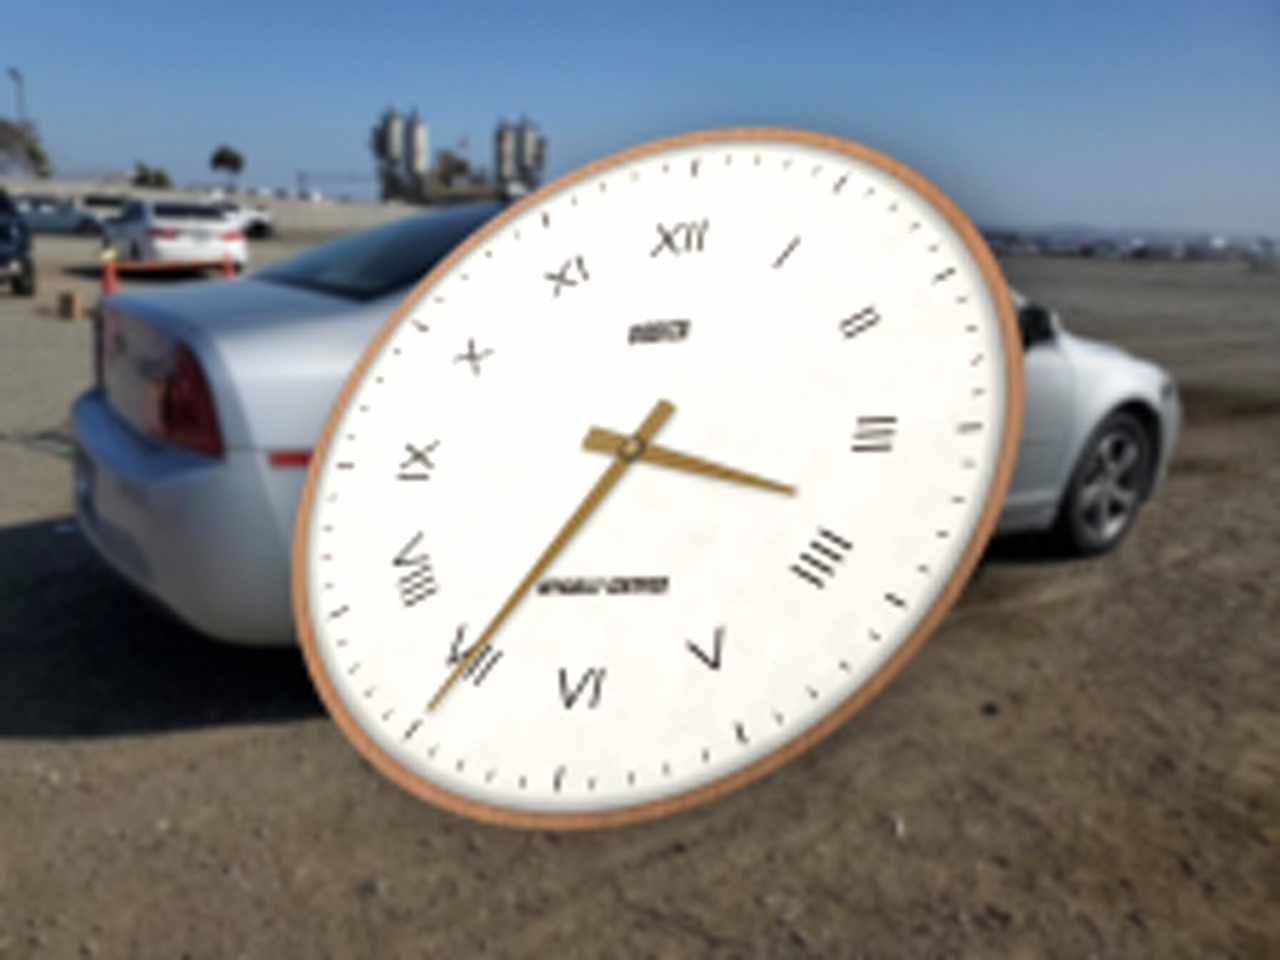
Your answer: 3,35
